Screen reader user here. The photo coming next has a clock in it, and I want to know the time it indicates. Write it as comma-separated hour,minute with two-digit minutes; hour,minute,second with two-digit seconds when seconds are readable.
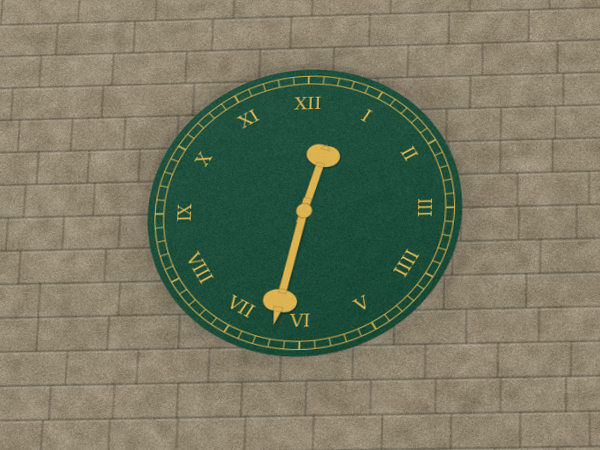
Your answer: 12,32
